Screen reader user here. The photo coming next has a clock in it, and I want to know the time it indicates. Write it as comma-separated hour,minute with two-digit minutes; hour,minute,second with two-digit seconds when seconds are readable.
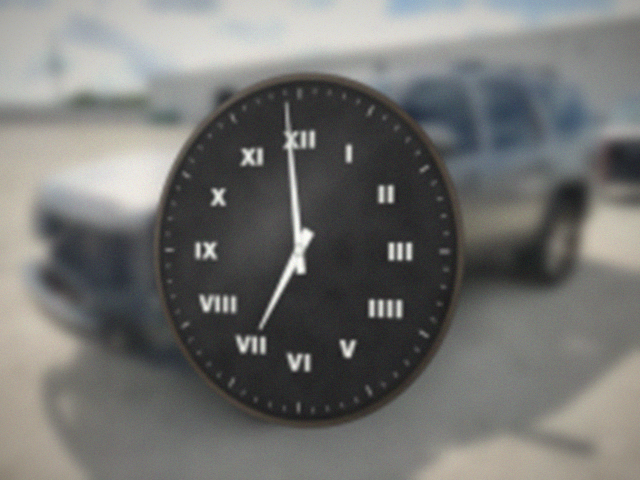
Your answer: 6,59
